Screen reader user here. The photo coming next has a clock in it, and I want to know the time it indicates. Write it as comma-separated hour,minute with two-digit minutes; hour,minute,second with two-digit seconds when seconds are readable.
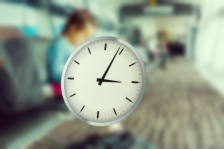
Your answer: 3,04
